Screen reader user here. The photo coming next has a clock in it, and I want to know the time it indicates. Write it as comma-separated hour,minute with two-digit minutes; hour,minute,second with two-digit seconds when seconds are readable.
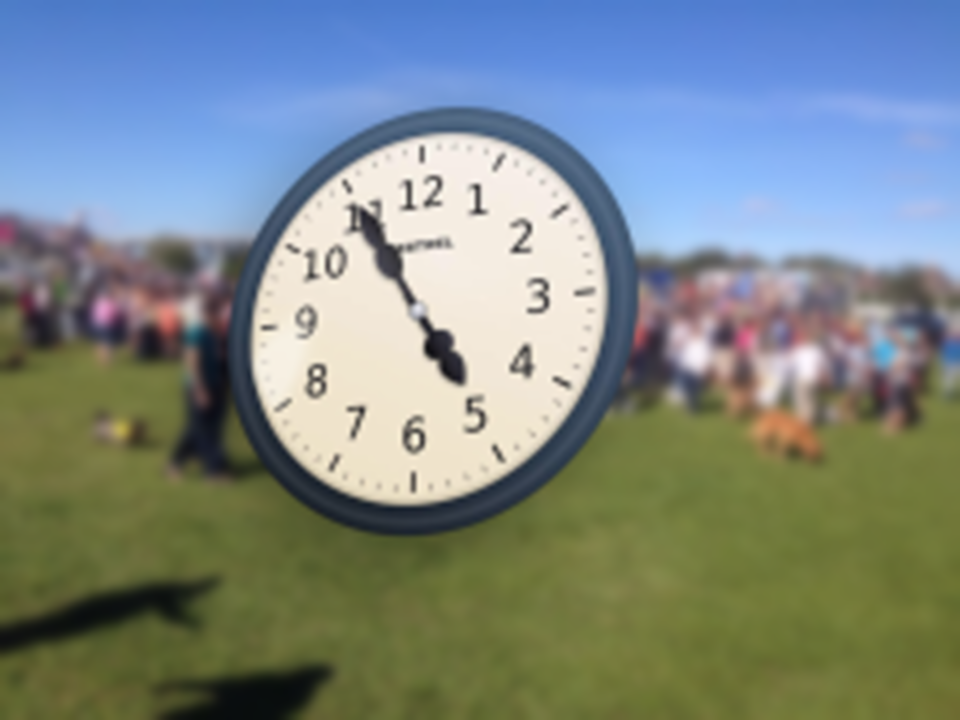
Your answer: 4,55
